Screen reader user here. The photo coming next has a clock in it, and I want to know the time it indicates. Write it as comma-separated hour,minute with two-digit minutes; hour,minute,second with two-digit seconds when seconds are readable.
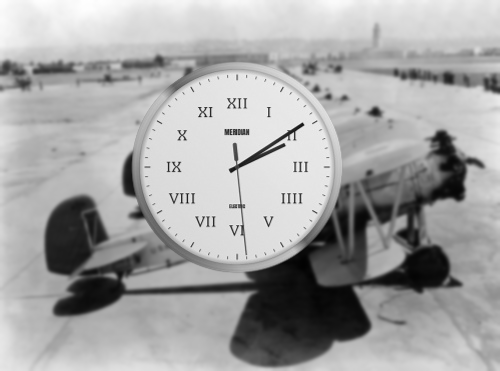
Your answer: 2,09,29
